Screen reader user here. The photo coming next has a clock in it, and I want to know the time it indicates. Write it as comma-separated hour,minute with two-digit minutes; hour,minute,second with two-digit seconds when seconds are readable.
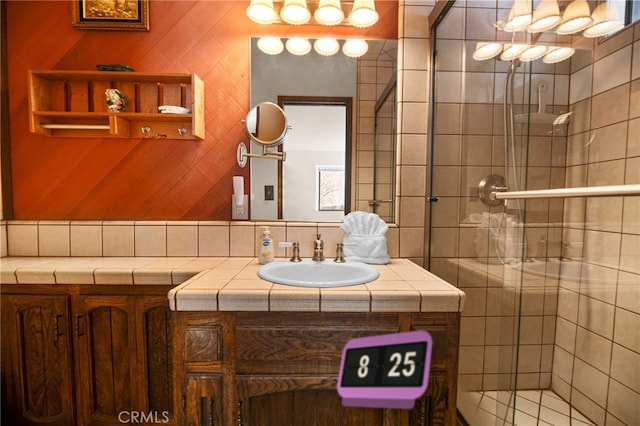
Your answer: 8,25
